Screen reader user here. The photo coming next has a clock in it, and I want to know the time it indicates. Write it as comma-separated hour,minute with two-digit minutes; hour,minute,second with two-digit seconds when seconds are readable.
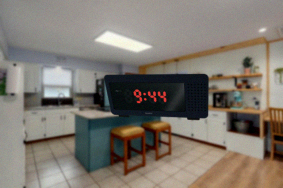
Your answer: 9,44
